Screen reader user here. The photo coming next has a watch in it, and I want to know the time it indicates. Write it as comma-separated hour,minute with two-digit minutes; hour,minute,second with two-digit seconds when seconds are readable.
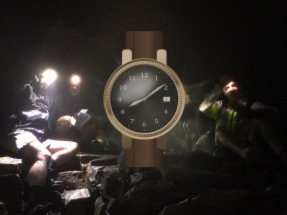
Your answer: 8,09
